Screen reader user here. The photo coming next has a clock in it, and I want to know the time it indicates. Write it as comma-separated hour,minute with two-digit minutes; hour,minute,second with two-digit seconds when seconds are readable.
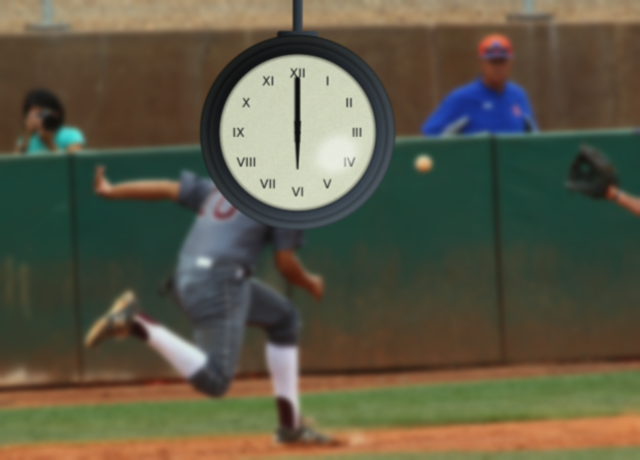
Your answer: 6,00
